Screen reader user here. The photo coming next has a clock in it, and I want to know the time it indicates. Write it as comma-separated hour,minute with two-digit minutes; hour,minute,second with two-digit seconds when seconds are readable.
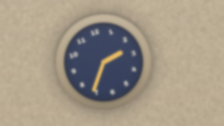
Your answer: 2,36
